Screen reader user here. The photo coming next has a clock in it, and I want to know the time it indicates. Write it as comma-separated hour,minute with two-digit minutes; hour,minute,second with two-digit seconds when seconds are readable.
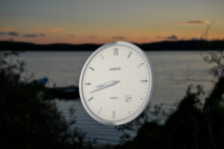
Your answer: 8,42
